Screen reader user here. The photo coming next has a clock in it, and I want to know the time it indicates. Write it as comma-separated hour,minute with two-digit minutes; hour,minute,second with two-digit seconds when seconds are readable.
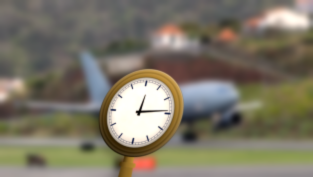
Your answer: 12,14
